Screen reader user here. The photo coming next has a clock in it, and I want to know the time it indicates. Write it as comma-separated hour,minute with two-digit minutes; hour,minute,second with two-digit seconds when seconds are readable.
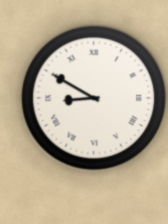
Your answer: 8,50
